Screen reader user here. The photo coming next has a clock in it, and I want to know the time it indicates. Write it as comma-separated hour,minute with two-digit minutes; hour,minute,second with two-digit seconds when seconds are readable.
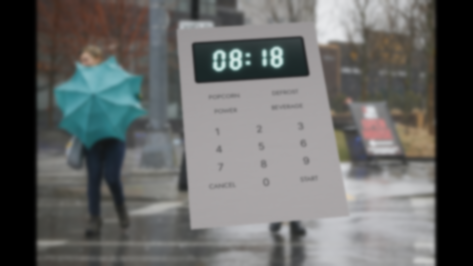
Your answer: 8,18
